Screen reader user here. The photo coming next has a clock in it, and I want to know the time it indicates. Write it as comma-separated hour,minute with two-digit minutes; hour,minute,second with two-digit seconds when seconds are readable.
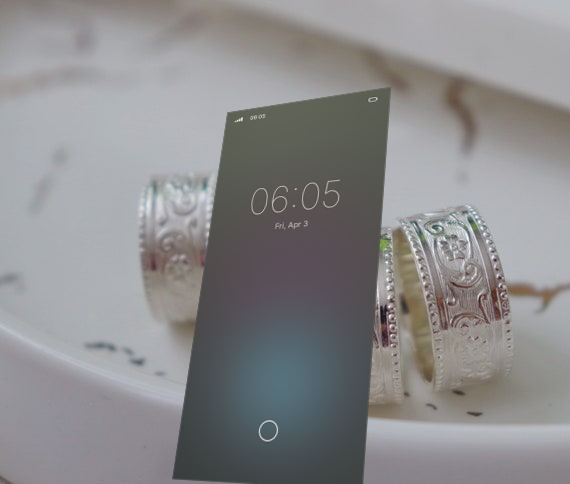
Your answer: 6,05
